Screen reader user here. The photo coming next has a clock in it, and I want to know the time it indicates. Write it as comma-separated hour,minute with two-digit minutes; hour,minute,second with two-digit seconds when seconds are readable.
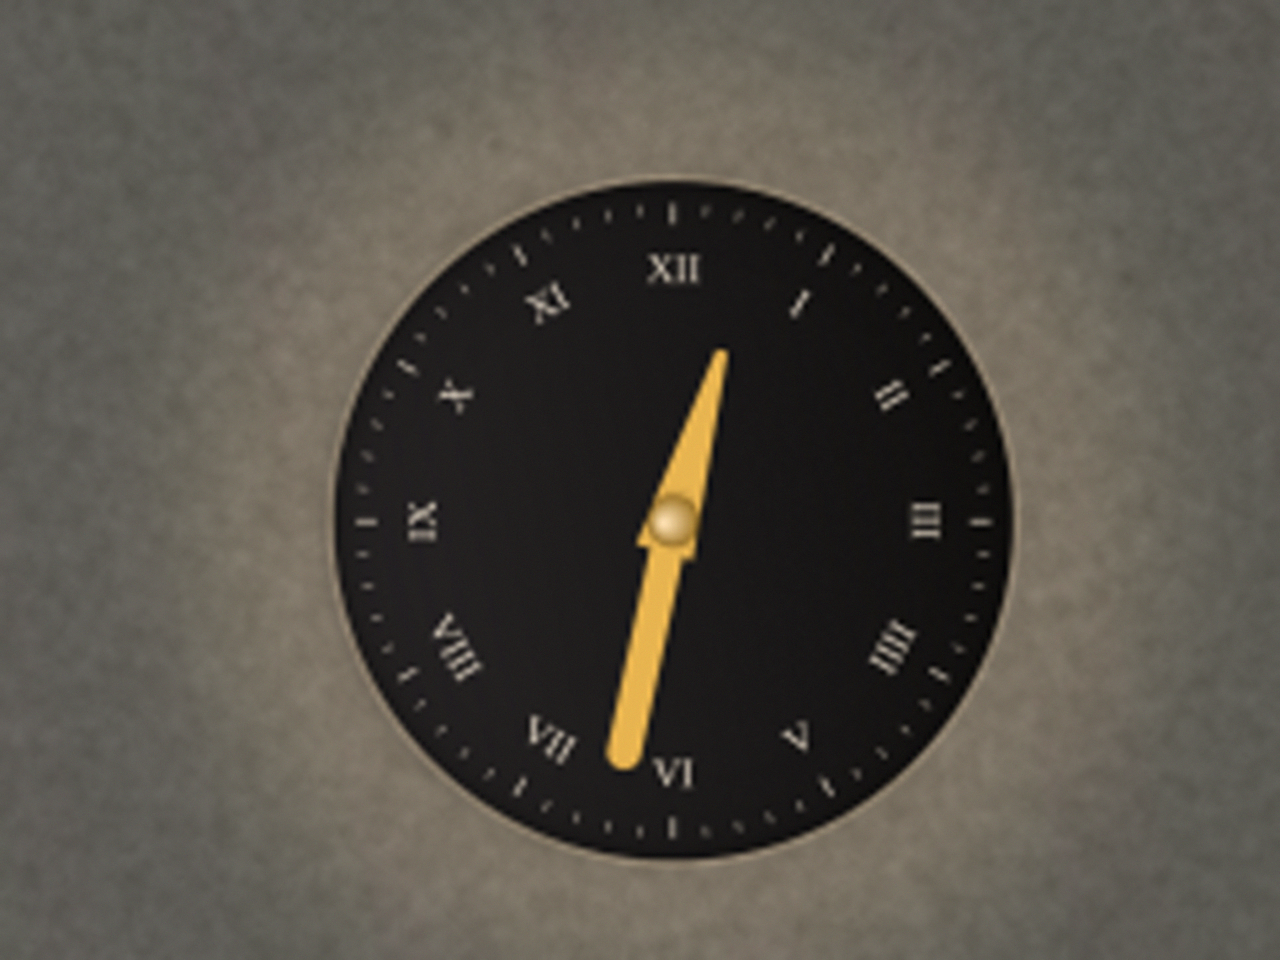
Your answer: 12,32
